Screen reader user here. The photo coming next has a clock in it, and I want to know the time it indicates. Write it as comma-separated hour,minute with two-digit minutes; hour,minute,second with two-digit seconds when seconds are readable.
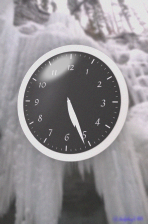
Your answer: 5,26
